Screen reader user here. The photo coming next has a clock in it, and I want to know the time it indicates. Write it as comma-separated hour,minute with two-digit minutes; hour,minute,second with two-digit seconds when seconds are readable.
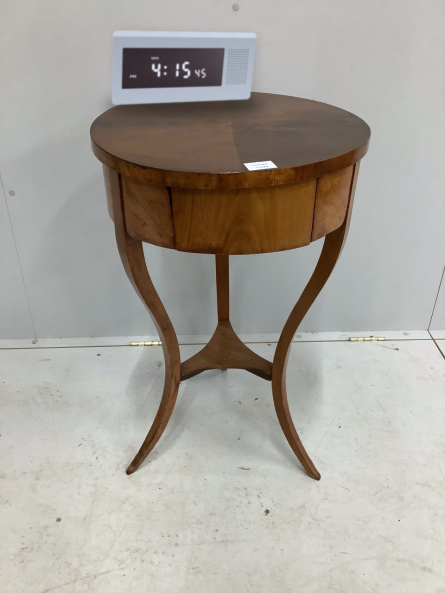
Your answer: 4,15,45
